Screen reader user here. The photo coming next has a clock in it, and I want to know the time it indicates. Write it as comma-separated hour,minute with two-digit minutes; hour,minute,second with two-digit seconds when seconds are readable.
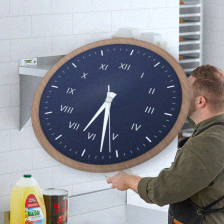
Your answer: 6,27,26
